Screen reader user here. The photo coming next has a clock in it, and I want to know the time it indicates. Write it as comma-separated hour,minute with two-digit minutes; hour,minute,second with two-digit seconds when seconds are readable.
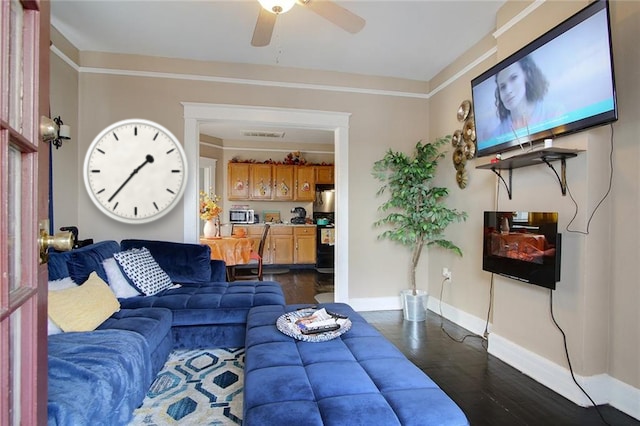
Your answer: 1,37
